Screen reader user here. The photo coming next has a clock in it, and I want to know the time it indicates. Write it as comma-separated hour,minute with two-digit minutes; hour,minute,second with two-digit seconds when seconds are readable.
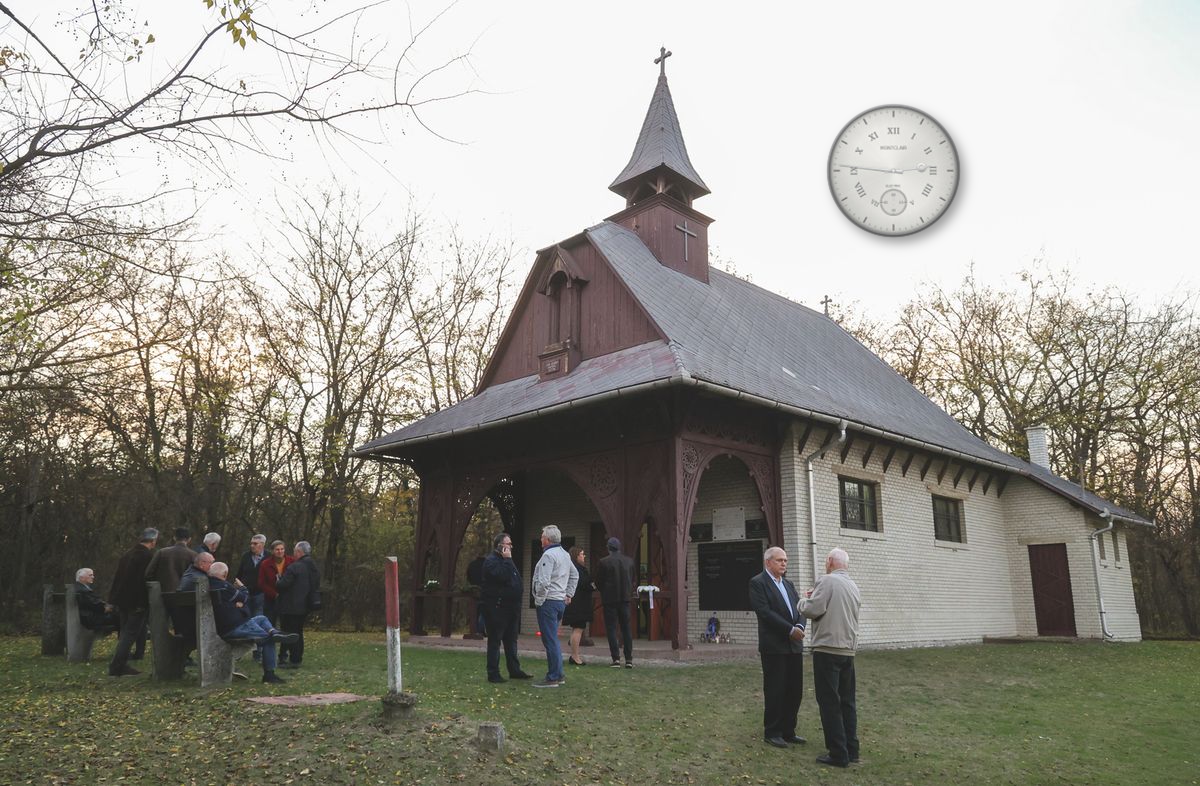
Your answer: 2,46
